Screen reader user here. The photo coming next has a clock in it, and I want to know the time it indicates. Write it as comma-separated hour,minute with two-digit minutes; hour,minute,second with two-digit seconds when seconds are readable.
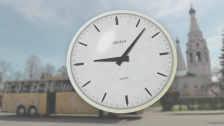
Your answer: 9,07
